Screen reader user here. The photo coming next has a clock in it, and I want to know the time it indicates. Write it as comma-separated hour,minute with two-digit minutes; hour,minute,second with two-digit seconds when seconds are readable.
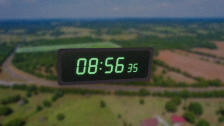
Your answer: 8,56,35
